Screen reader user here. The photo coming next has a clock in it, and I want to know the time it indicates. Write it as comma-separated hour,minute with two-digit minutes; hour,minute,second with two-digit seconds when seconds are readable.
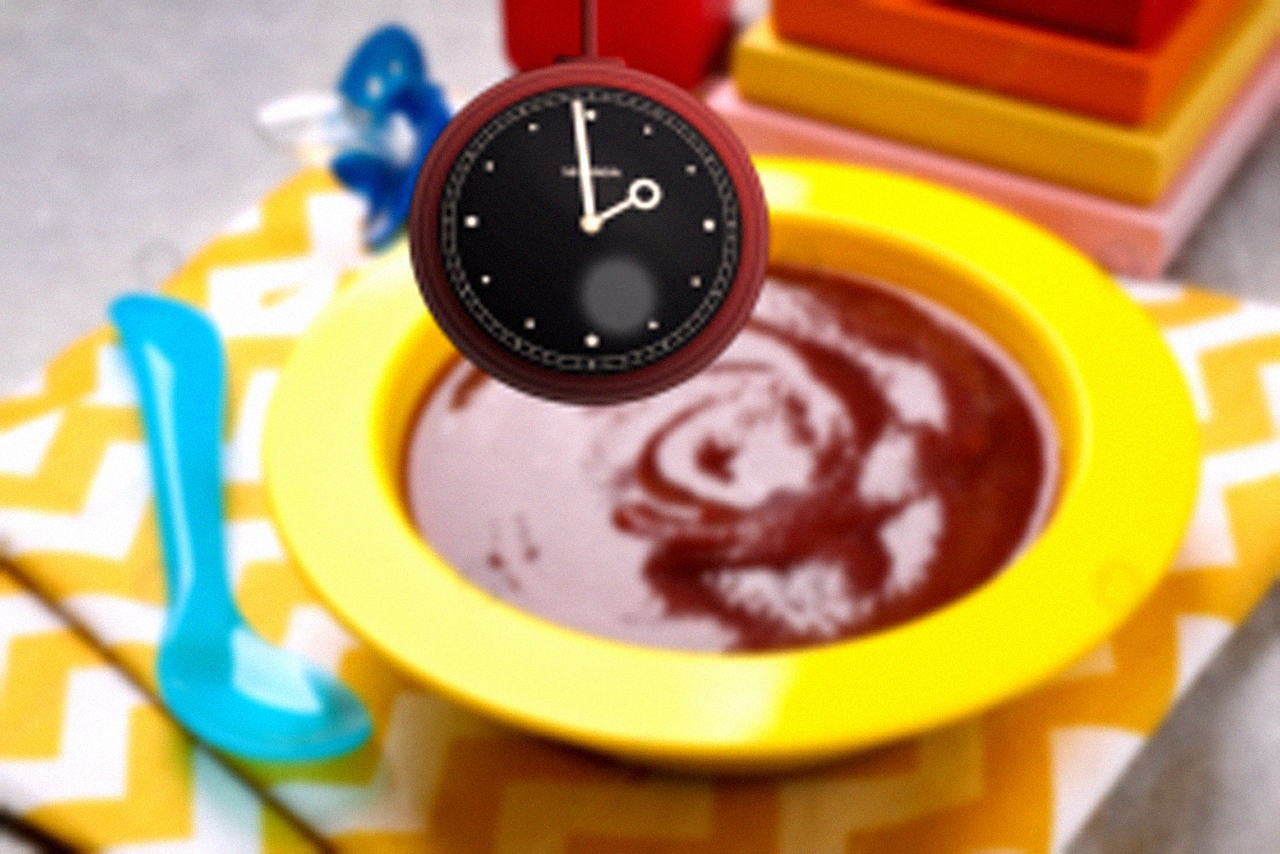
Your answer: 1,59
